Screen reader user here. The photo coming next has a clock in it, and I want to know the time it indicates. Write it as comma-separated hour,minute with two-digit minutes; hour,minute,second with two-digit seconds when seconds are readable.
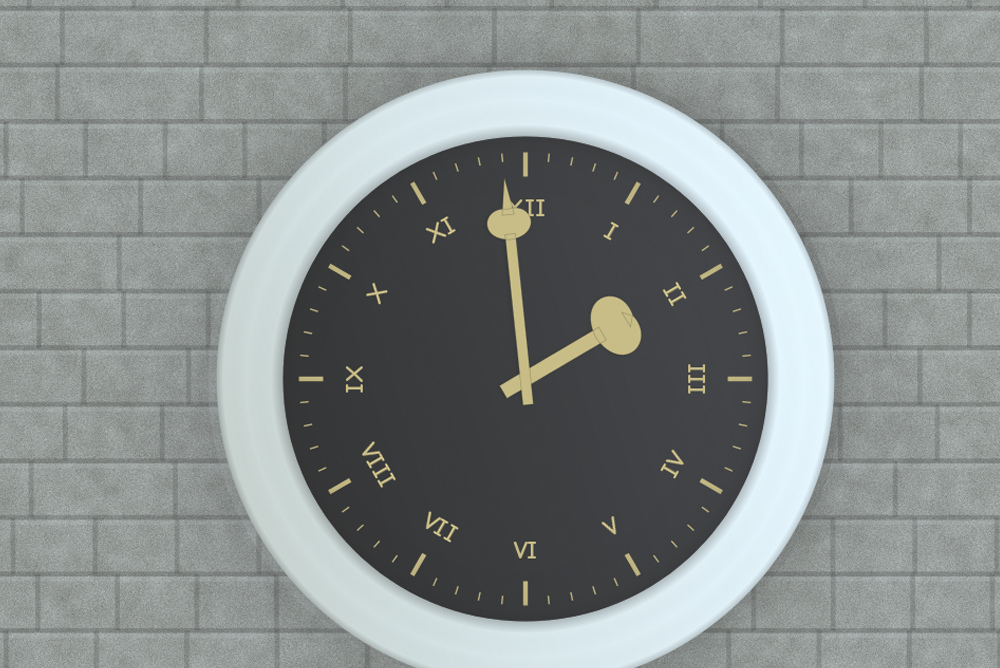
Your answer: 1,59
